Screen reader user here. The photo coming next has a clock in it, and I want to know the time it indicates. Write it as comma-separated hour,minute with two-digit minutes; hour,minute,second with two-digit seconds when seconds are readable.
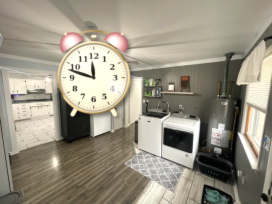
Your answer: 11,48
